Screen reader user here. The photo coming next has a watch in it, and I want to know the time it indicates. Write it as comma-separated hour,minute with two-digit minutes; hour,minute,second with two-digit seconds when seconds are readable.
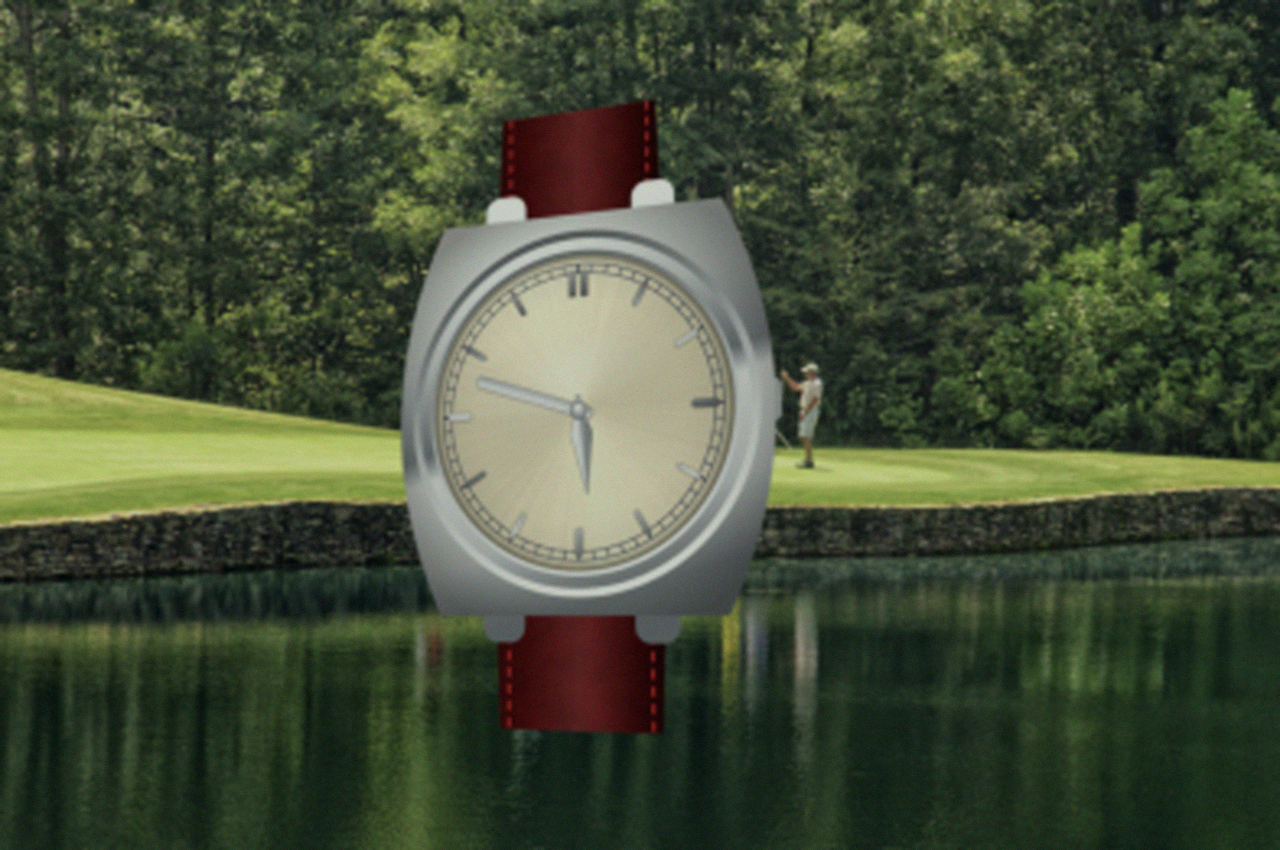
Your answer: 5,48
